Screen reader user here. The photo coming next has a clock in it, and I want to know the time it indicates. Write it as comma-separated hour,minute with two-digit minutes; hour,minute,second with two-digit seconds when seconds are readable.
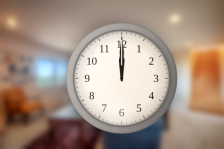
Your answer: 12,00
